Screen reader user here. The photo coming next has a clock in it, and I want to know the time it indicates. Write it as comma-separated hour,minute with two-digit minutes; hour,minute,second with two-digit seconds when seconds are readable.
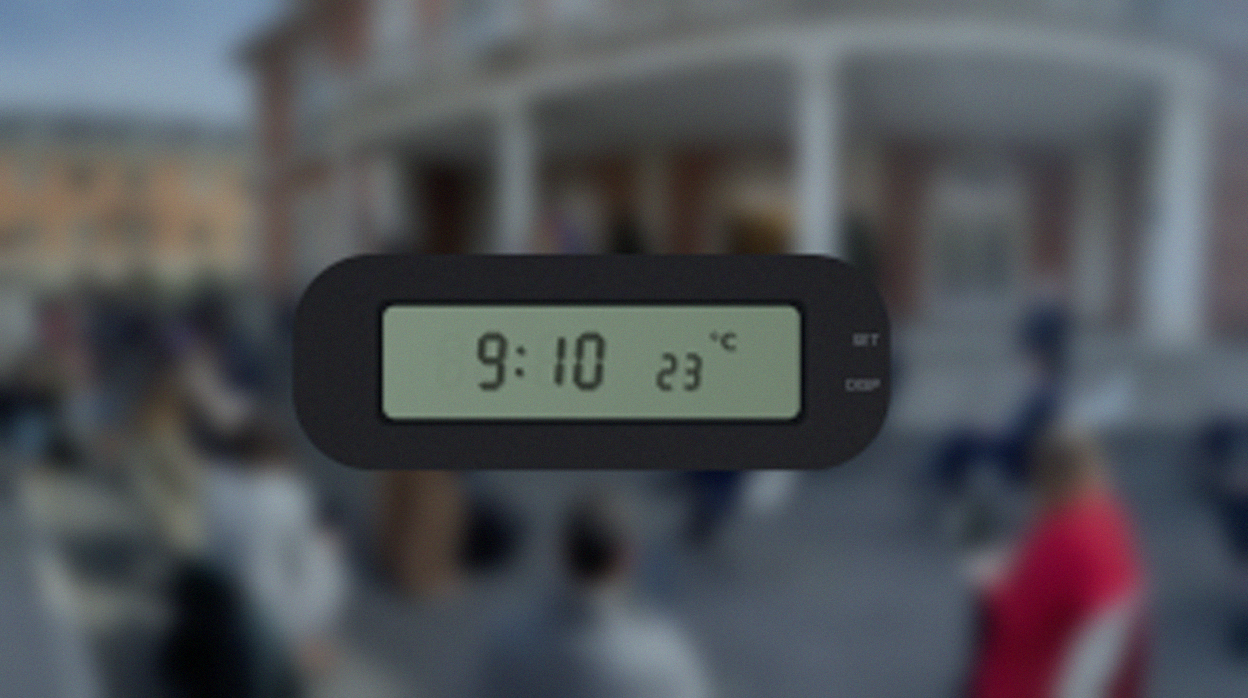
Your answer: 9,10
